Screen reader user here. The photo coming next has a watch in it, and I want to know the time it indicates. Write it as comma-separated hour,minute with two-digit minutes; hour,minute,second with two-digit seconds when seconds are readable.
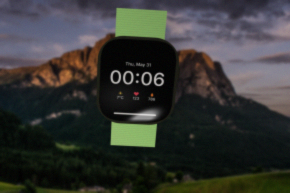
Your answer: 0,06
